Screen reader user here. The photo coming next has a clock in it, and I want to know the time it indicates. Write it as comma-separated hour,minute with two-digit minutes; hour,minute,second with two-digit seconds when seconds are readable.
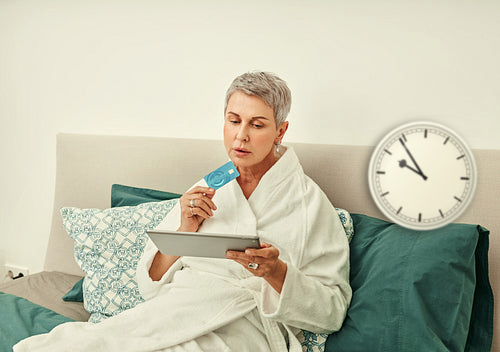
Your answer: 9,54
